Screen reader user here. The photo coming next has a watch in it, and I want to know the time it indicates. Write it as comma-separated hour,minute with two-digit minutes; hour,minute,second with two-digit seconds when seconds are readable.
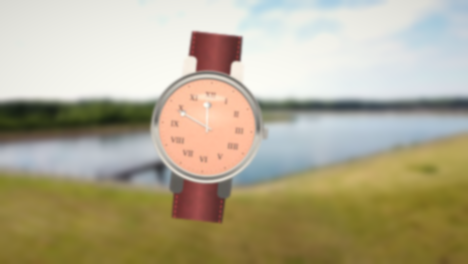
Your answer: 11,49
